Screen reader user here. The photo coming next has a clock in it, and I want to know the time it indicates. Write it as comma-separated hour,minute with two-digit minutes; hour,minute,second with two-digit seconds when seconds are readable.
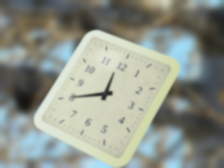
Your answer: 11,40
